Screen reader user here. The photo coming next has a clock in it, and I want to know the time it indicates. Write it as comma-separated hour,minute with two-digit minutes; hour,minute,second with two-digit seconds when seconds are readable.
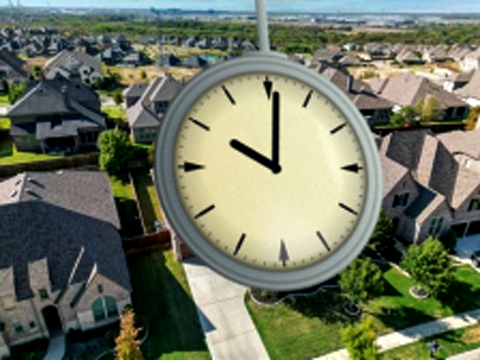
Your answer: 10,01
